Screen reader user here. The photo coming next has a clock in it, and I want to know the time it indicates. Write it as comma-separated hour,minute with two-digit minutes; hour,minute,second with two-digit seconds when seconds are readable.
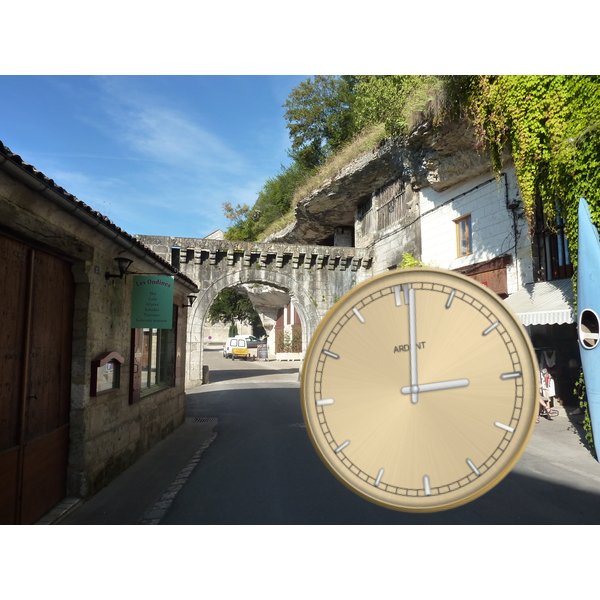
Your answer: 3,01
